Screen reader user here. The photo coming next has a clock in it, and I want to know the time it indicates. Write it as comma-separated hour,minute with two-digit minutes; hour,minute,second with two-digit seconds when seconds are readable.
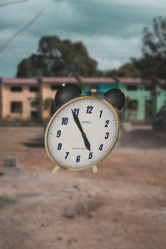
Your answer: 4,54
